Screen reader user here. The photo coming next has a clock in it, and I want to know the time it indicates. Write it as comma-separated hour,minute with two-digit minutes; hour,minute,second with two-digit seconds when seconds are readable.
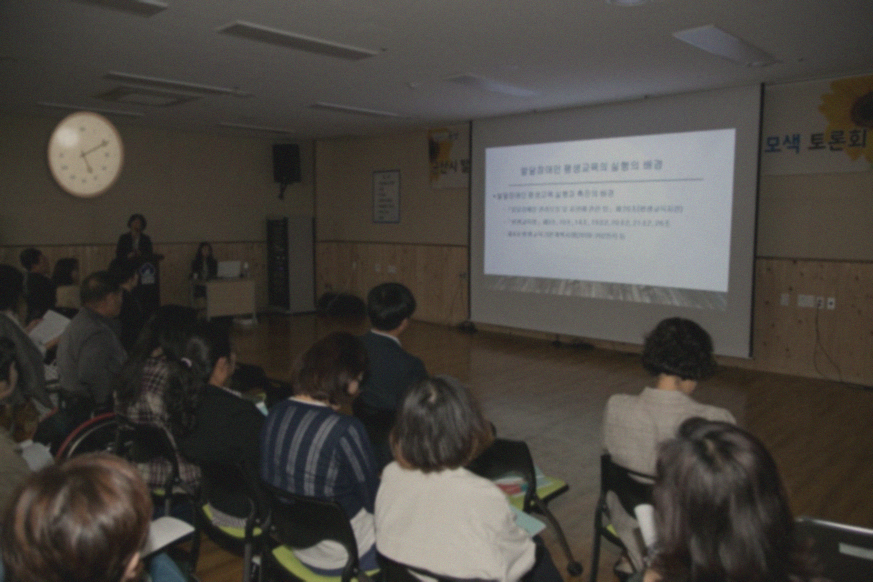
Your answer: 5,11
